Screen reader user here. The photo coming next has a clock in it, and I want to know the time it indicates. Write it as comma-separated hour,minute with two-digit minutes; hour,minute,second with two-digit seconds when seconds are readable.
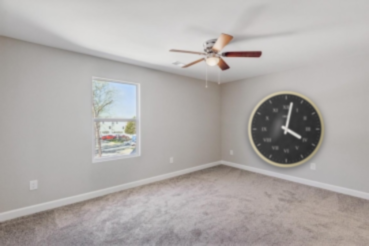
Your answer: 4,02
